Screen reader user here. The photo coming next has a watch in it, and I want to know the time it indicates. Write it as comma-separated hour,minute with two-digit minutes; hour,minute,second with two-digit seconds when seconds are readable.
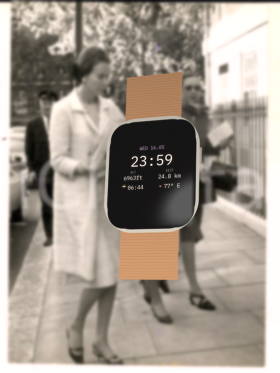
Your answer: 23,59
